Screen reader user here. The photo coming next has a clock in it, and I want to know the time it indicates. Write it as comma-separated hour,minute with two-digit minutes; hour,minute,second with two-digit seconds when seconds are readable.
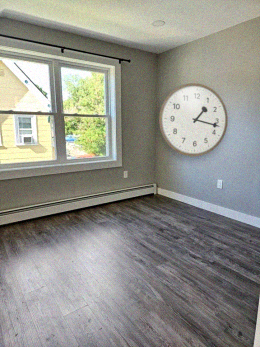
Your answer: 1,17
